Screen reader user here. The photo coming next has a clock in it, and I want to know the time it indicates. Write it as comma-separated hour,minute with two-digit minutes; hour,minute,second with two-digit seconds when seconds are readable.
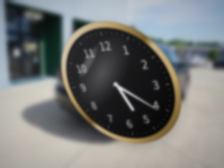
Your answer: 5,21
